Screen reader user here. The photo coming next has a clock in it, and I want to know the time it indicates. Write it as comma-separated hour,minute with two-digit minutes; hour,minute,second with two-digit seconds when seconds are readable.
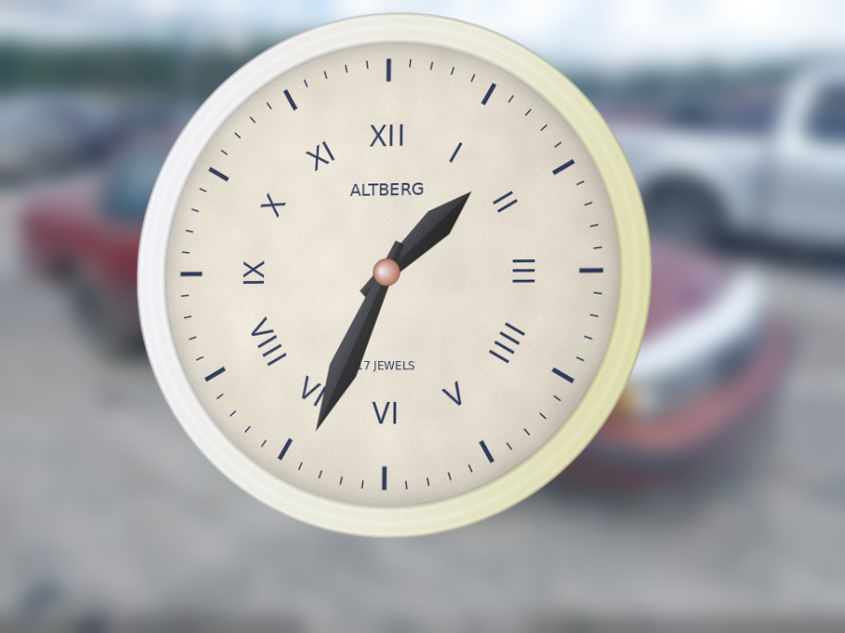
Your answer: 1,34
